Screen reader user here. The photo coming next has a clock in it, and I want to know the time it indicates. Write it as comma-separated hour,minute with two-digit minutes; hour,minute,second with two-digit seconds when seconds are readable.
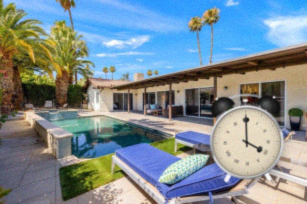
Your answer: 4,00
